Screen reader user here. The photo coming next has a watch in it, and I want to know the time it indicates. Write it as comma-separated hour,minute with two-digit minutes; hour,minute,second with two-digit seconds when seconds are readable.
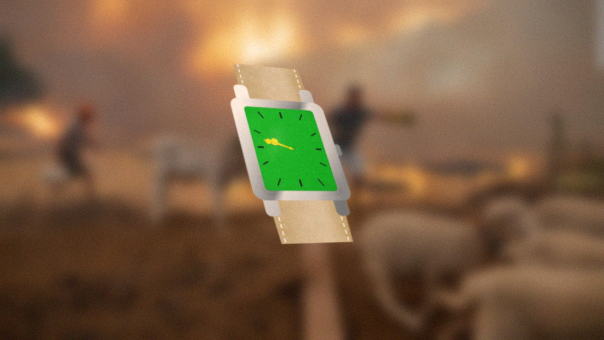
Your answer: 9,48
